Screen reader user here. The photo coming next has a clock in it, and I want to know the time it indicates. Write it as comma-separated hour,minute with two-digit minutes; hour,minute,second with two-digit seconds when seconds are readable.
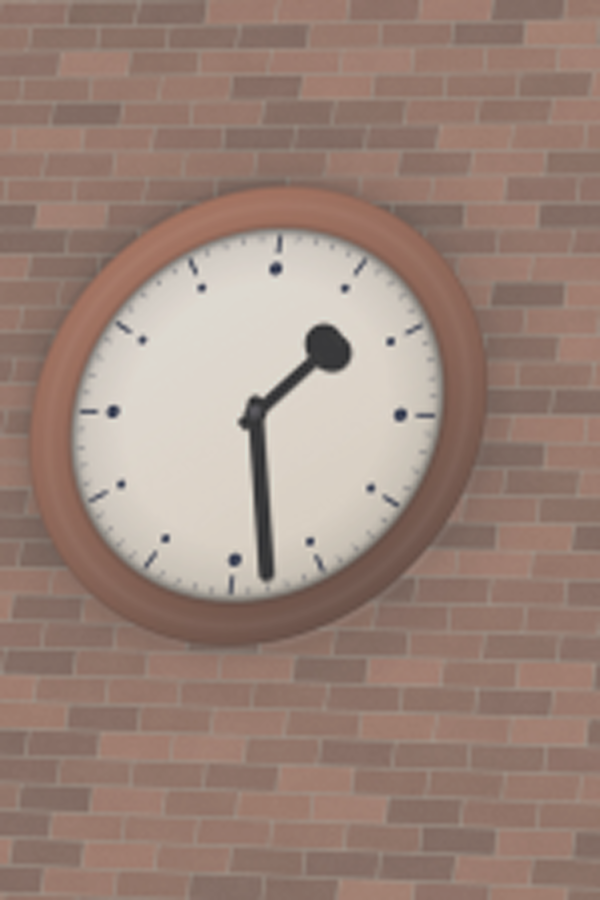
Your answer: 1,28
